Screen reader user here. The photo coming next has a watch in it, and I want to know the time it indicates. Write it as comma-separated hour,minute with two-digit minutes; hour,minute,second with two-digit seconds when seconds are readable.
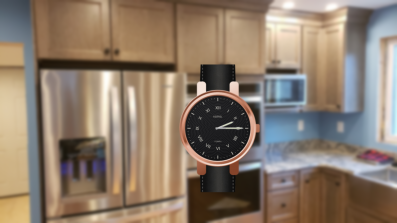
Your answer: 2,15
